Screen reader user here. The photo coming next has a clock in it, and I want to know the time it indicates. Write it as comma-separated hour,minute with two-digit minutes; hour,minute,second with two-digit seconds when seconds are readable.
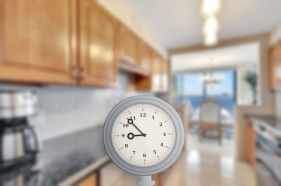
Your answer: 8,53
